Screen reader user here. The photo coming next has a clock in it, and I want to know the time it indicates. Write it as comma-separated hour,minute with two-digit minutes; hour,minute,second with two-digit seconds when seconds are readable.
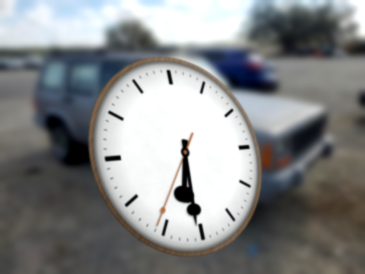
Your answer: 6,30,36
